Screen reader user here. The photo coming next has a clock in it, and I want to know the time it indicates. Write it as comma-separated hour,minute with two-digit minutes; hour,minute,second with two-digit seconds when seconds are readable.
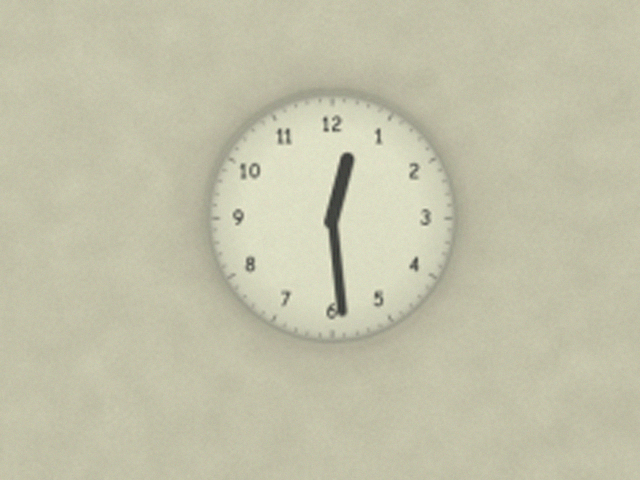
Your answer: 12,29
